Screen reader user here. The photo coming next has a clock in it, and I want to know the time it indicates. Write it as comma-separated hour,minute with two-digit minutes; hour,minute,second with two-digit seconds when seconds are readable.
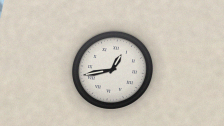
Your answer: 12,42
